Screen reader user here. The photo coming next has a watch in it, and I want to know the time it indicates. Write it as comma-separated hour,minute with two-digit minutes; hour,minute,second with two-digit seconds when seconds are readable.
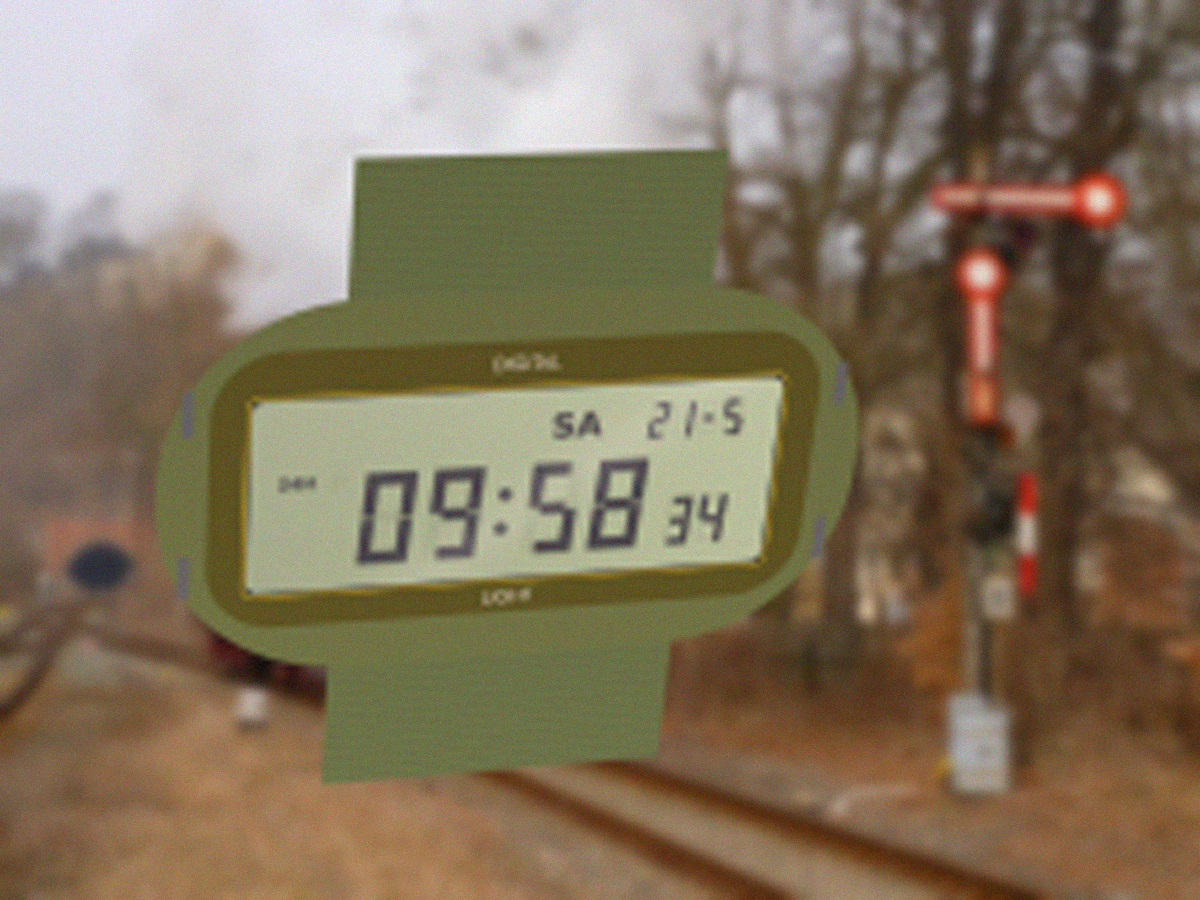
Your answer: 9,58,34
